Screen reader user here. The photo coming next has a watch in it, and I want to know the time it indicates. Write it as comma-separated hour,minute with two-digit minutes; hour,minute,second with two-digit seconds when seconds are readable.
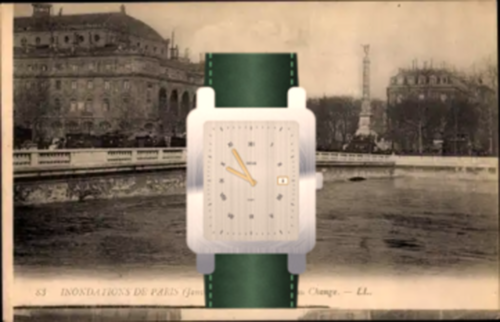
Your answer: 9,55
